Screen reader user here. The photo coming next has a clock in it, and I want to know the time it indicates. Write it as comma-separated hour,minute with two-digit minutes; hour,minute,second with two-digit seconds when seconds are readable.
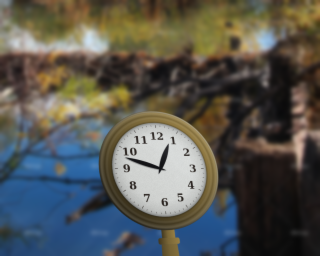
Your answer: 12,48
